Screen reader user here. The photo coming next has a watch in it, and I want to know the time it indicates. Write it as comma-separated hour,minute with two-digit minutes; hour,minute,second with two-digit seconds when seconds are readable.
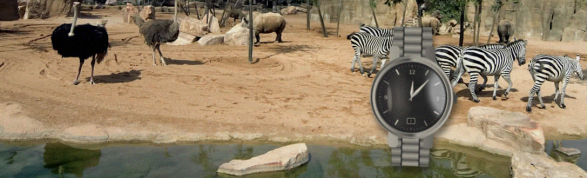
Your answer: 12,07
